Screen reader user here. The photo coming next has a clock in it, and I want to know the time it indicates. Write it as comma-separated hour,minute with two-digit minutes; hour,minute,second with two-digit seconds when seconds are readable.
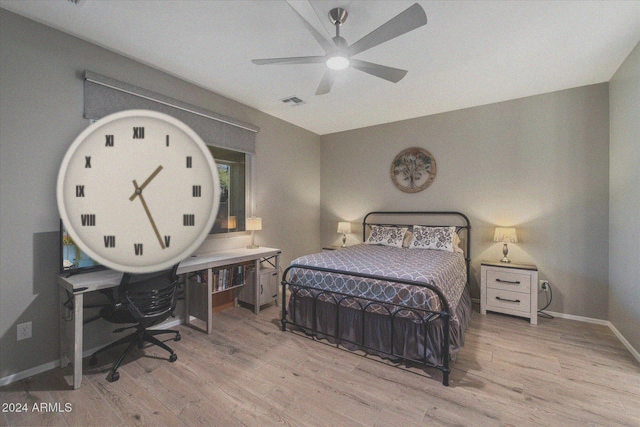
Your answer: 1,26
